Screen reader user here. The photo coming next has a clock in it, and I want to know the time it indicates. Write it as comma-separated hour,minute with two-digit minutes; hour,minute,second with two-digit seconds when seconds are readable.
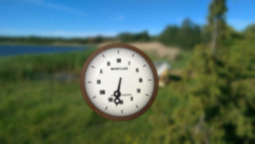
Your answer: 6,32
